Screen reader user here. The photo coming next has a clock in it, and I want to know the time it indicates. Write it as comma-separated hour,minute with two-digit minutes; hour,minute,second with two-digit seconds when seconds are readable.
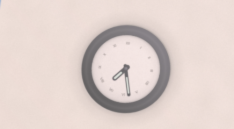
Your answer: 7,28
